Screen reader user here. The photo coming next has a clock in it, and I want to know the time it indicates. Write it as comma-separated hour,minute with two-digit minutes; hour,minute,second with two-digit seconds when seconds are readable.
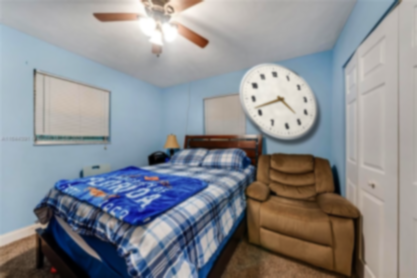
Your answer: 4,42
